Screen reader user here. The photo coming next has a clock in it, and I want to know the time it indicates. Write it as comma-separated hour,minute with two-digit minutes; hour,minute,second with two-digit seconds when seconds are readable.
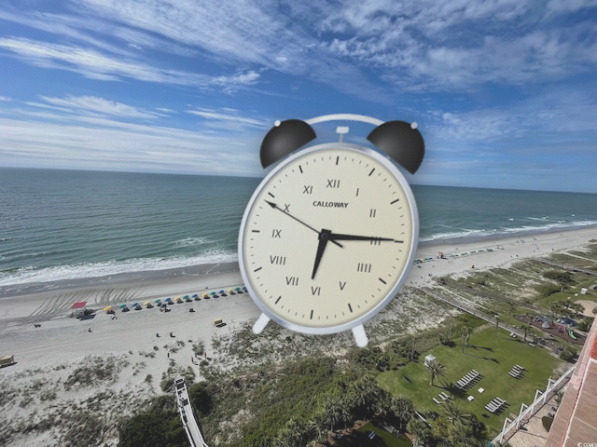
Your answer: 6,14,49
